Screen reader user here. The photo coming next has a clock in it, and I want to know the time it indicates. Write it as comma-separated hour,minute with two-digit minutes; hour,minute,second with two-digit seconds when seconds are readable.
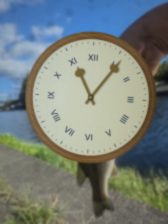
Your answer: 11,06
